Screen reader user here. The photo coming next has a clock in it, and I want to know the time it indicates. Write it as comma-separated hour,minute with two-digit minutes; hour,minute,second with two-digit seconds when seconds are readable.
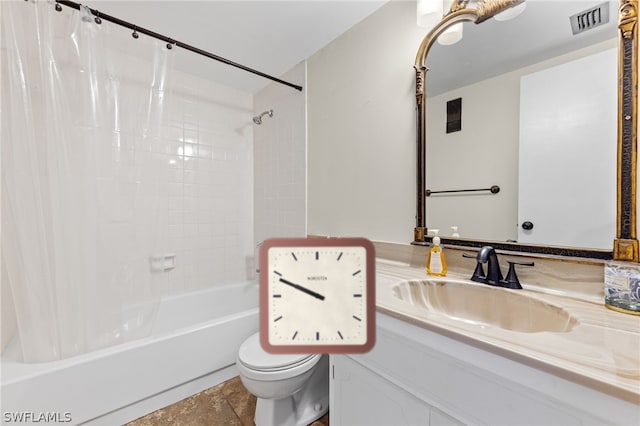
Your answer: 9,49
